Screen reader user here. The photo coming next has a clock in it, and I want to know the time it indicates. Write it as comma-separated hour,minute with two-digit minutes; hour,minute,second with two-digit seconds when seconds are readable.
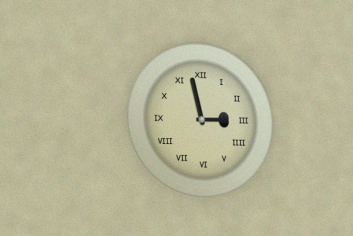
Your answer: 2,58
